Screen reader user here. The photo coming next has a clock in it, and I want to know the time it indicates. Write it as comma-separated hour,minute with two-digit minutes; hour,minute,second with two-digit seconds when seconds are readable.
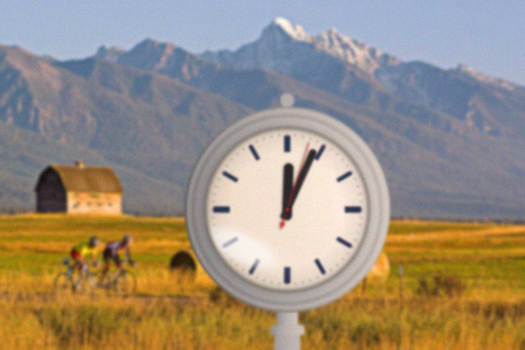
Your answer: 12,04,03
